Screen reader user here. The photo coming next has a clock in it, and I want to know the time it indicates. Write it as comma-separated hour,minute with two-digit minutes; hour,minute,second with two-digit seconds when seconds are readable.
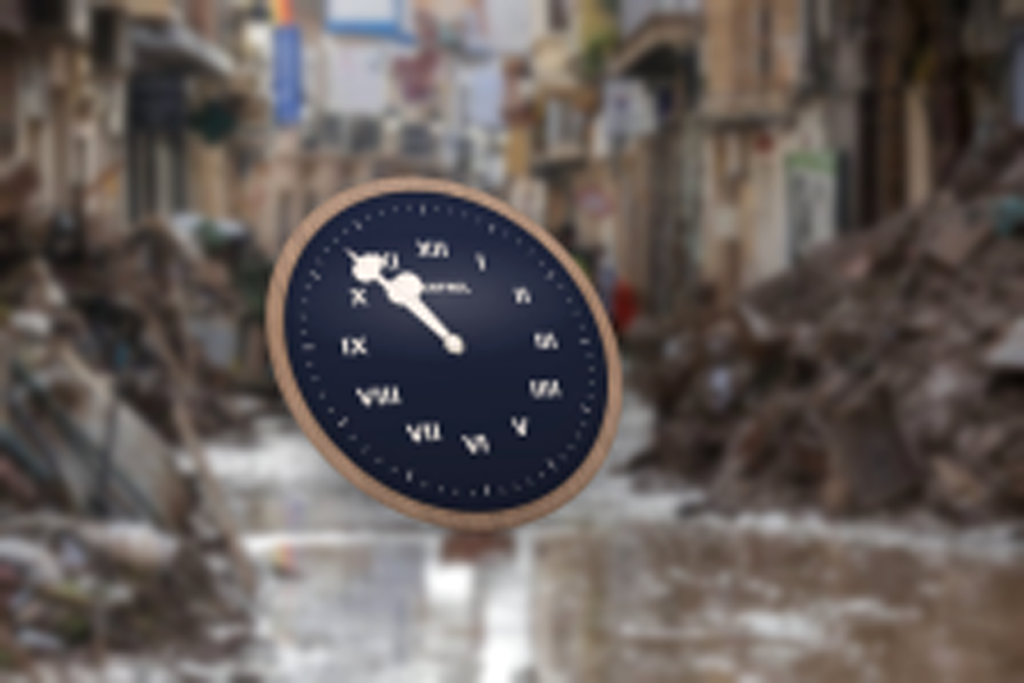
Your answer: 10,53
